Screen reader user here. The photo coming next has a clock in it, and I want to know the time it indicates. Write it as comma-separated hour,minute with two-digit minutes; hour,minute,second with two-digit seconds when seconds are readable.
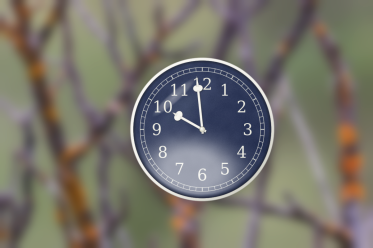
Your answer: 9,59
